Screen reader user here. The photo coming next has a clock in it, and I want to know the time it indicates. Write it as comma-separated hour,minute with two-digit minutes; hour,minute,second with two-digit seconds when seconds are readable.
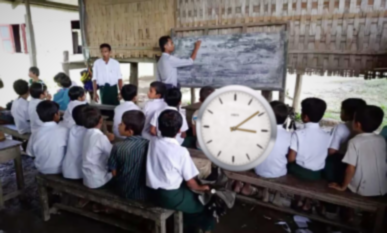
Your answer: 3,09
